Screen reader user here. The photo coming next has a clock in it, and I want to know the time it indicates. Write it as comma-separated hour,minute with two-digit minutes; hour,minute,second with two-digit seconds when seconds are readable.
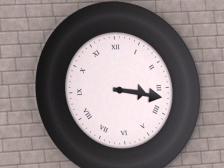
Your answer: 3,17
